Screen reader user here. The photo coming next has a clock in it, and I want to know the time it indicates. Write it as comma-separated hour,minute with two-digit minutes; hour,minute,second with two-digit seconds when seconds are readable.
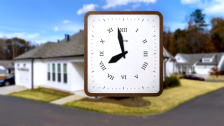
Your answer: 7,58
